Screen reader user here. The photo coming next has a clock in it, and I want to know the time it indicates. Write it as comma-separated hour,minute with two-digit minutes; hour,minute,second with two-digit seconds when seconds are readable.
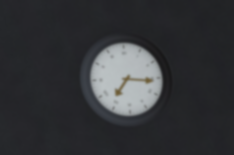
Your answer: 7,16
